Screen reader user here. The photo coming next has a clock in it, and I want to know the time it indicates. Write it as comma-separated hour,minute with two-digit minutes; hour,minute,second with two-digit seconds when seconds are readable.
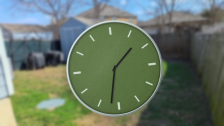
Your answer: 1,32
